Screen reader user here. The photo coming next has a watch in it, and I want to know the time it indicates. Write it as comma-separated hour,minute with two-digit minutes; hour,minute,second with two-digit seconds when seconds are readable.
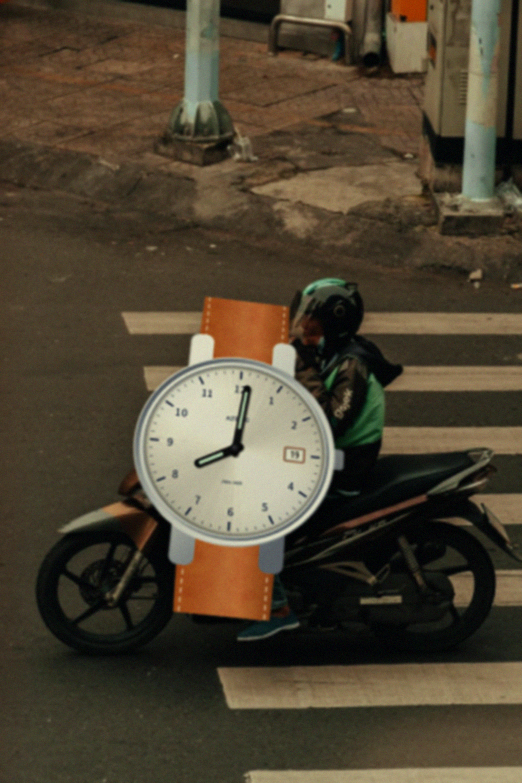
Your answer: 8,01
